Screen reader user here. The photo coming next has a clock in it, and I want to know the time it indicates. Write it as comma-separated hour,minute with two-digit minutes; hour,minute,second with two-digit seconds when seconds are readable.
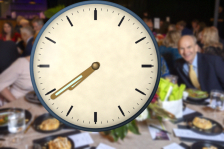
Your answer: 7,39
